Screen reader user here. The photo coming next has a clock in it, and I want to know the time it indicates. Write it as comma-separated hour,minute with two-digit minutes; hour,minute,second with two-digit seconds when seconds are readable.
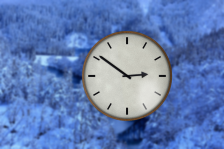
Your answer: 2,51
